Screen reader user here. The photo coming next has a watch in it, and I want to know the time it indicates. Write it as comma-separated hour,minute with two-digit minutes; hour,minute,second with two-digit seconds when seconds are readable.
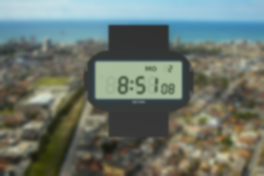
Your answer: 8,51
